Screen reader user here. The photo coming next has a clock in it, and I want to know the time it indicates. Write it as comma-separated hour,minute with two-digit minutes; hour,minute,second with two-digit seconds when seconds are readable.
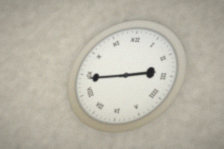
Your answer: 2,44
